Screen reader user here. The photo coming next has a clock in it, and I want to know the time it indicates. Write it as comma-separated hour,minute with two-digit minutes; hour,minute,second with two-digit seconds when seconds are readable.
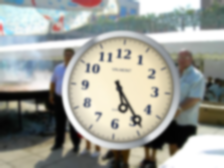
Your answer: 5,24
